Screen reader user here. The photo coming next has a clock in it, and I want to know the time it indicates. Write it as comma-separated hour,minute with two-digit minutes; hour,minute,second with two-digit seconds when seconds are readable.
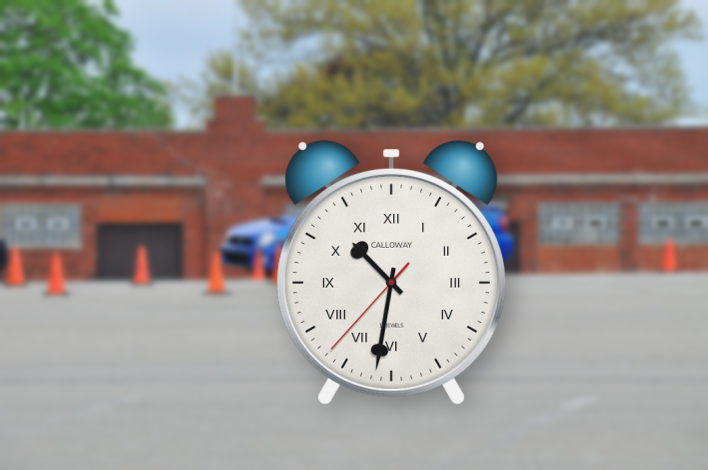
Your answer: 10,31,37
